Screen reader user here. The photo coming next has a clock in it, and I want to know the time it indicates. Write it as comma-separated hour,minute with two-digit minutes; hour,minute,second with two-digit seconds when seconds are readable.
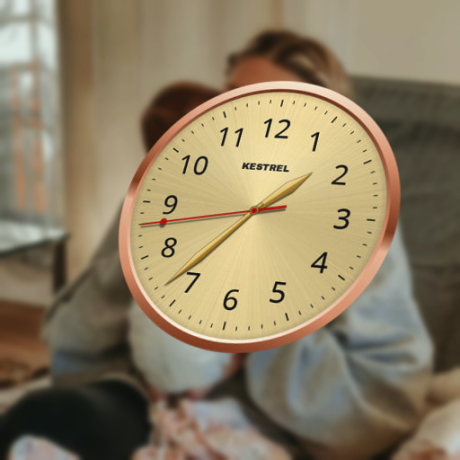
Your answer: 1,36,43
